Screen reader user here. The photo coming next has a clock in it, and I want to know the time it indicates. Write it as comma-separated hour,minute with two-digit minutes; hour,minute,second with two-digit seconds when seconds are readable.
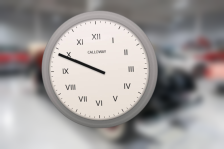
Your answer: 9,49
